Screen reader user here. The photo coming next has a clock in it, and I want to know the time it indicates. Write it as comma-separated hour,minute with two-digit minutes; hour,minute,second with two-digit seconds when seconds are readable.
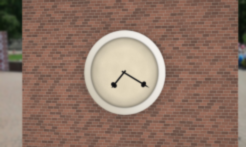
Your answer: 7,20
